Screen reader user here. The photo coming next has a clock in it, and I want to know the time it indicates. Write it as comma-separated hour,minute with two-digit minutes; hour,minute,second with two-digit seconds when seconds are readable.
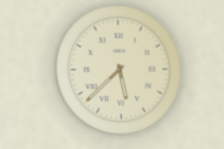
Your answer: 5,38
